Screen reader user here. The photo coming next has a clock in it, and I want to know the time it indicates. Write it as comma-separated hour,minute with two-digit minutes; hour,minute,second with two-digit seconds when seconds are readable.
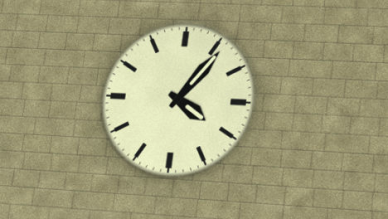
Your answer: 4,06
